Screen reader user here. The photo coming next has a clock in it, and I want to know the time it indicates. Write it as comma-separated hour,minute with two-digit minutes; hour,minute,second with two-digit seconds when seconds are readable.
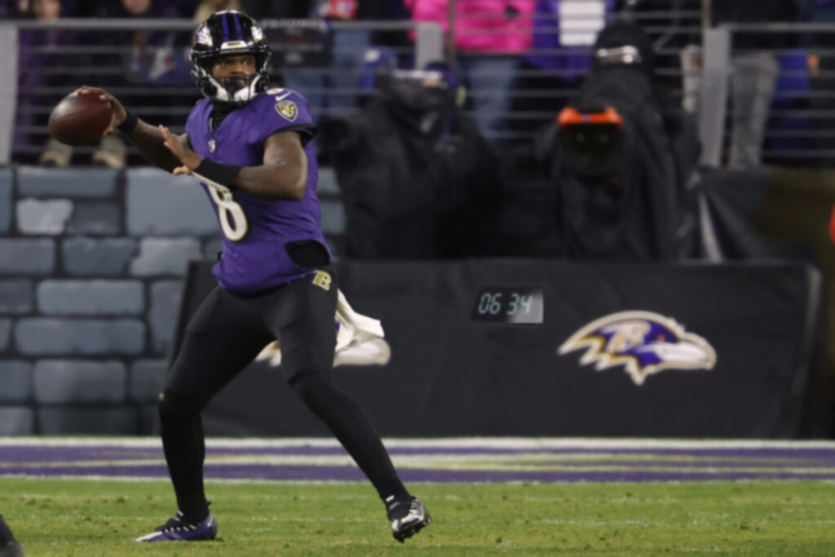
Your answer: 6,34
